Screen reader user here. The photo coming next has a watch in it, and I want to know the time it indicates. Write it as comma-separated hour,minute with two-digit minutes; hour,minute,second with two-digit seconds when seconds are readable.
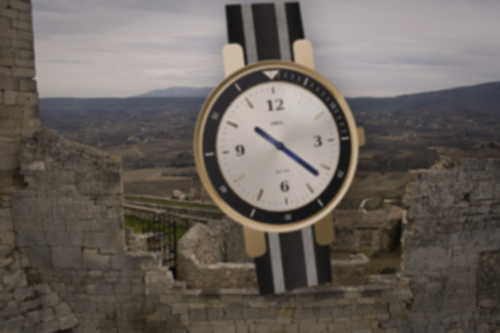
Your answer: 10,22
